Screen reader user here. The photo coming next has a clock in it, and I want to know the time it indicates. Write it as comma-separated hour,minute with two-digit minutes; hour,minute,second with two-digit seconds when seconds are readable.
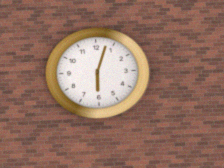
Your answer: 6,03
